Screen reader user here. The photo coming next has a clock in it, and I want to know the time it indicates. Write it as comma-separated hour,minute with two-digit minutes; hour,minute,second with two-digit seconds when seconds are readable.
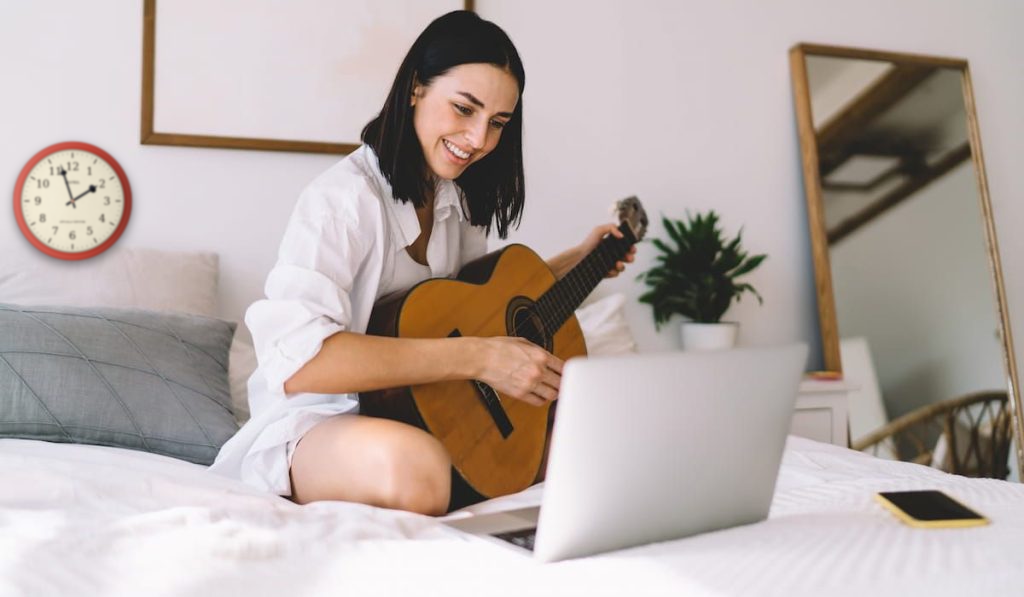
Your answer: 1,57
